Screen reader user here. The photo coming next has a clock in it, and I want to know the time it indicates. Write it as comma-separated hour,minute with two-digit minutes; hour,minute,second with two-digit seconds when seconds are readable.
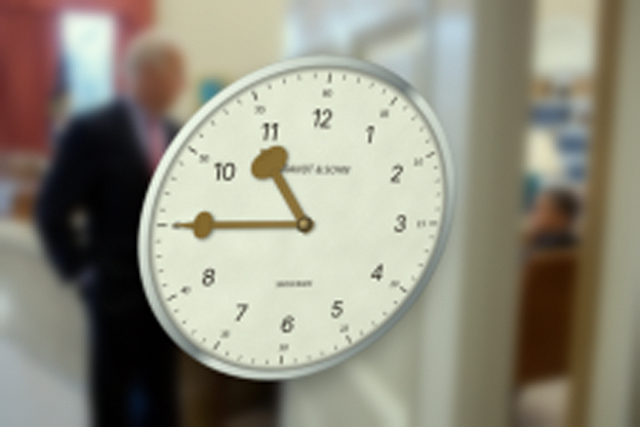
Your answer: 10,45
